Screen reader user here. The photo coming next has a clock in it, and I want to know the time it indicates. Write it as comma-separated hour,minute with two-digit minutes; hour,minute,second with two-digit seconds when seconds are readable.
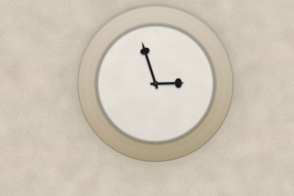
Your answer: 2,57
